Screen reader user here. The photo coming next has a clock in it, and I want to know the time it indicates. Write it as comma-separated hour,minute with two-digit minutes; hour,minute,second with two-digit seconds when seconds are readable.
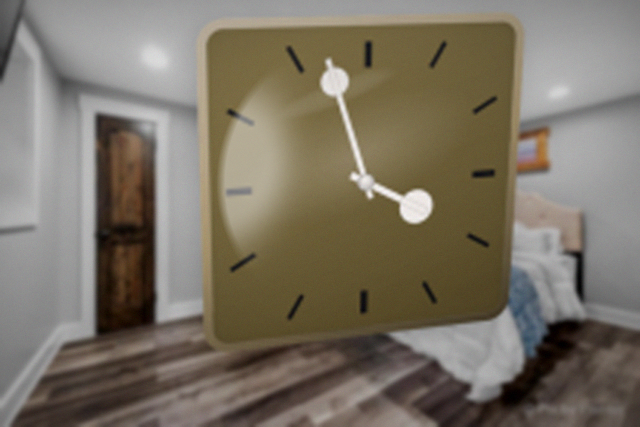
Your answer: 3,57
